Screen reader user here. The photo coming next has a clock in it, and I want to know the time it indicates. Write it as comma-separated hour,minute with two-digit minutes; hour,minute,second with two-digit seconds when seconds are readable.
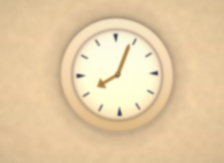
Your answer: 8,04
